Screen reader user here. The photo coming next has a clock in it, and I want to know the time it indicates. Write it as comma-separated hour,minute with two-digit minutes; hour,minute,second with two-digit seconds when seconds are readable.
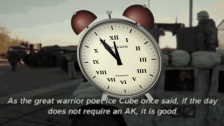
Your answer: 11,55
